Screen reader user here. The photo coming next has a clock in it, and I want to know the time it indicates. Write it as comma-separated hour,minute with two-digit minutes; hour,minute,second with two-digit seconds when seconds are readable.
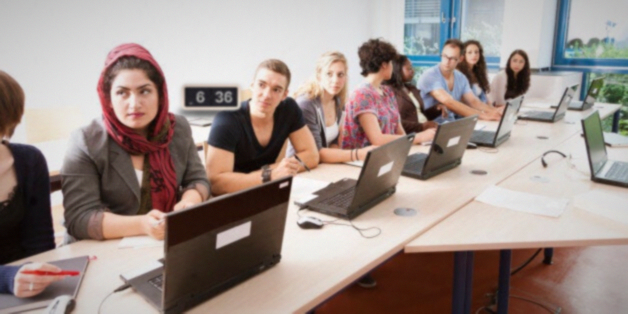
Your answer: 6,36
